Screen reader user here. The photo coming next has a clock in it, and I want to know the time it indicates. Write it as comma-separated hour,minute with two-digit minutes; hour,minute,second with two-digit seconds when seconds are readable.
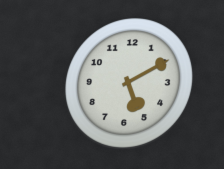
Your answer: 5,10
